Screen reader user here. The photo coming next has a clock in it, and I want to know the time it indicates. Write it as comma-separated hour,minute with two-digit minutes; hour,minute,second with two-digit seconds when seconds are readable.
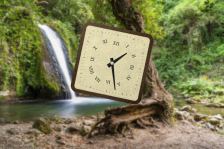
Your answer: 1,27
